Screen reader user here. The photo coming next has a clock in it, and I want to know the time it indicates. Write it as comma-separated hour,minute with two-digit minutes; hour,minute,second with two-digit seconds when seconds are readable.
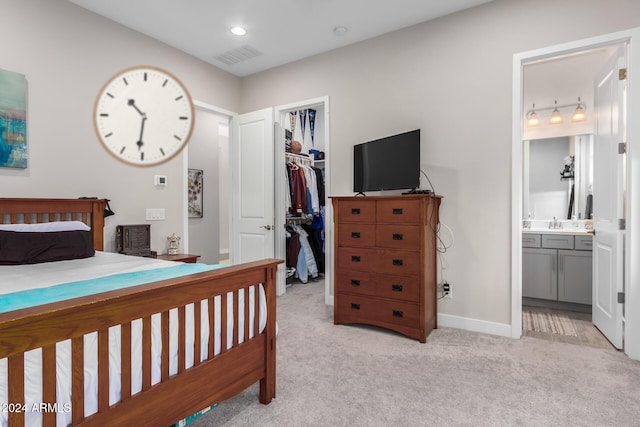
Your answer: 10,31
